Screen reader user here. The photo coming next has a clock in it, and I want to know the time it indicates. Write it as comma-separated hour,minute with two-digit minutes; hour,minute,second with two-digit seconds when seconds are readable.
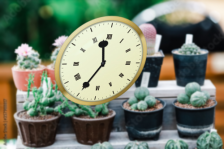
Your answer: 11,35
